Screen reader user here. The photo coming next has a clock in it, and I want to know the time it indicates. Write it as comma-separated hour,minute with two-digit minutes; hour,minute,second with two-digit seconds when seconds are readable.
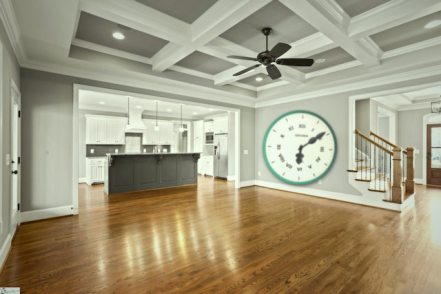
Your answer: 6,09
